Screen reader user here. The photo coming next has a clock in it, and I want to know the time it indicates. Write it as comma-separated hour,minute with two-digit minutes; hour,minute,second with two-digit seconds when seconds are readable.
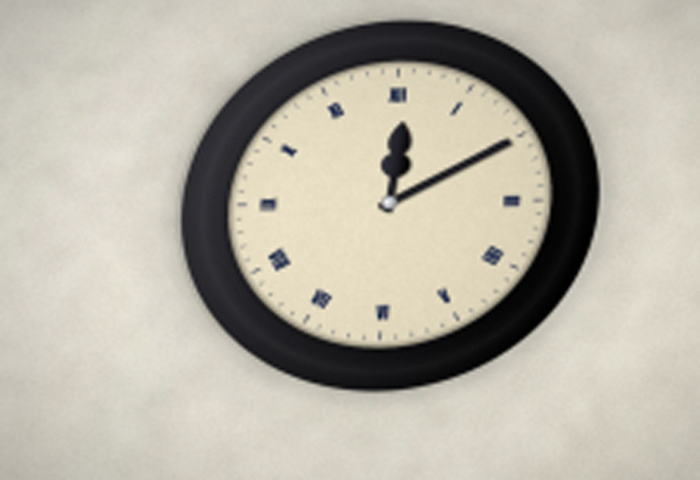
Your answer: 12,10
